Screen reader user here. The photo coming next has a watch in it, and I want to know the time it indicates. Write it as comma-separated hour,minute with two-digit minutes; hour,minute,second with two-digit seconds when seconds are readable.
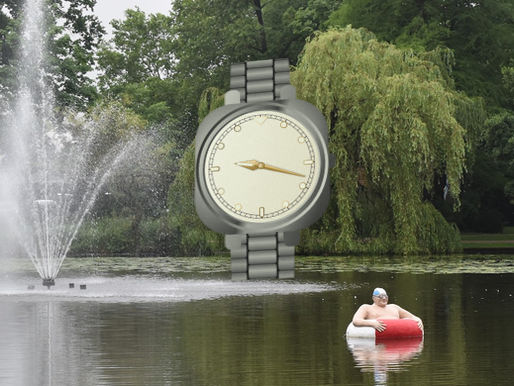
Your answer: 9,18
